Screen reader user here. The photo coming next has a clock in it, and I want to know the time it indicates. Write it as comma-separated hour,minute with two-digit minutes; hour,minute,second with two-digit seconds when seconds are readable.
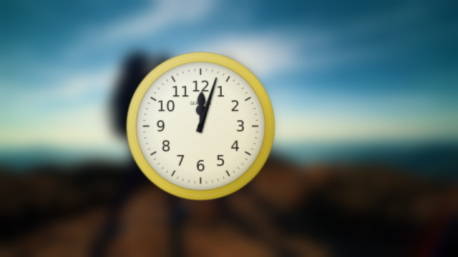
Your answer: 12,03
